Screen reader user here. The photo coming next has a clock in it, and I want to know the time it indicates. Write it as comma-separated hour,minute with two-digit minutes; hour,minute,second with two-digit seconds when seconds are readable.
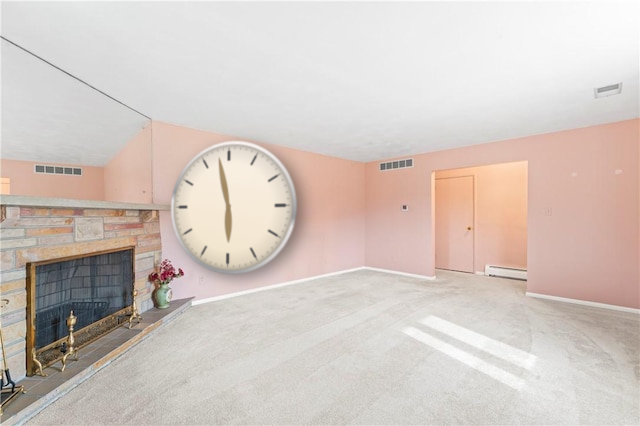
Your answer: 5,58
